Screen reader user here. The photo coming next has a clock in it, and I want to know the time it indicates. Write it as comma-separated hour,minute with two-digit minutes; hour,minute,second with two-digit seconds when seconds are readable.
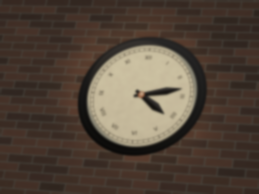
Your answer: 4,13
